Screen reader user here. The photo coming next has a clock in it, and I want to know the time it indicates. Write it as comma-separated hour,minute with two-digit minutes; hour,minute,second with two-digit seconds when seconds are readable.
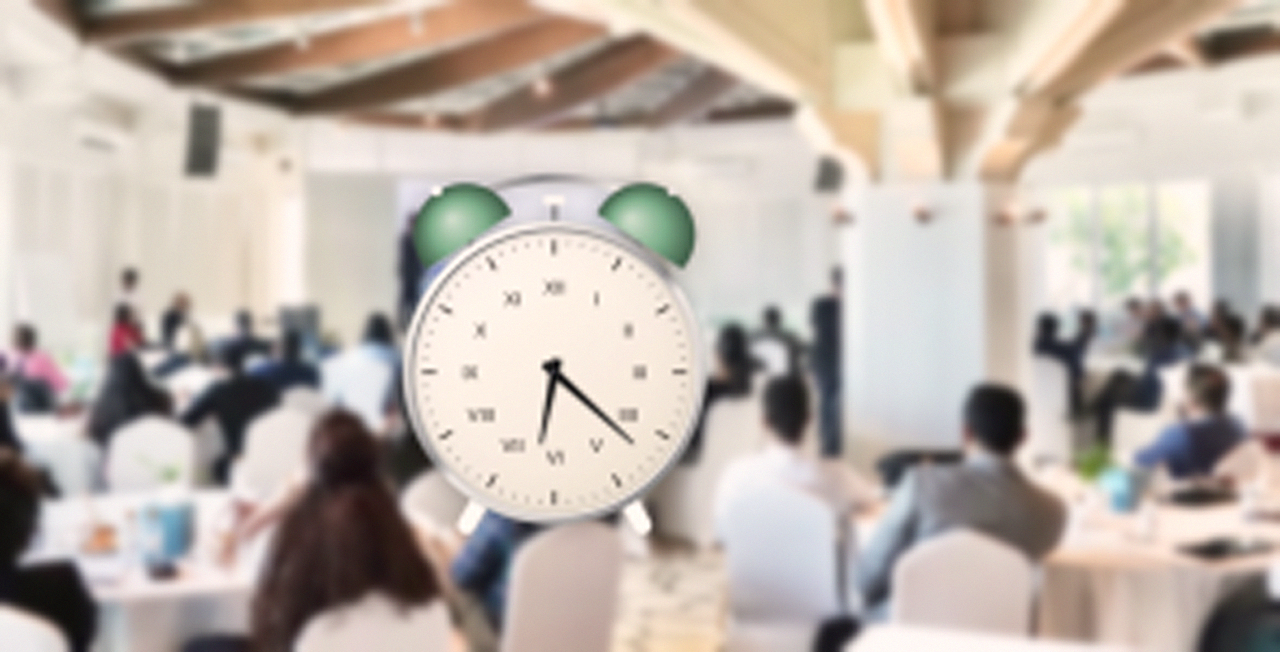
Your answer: 6,22
